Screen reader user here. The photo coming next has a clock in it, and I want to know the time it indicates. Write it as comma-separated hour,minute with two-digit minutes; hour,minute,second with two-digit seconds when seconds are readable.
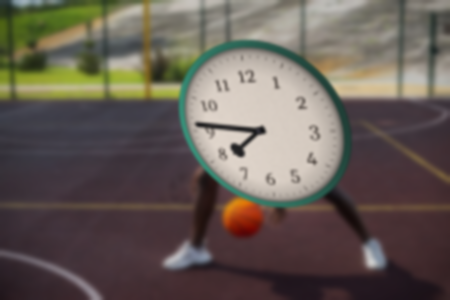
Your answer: 7,46
